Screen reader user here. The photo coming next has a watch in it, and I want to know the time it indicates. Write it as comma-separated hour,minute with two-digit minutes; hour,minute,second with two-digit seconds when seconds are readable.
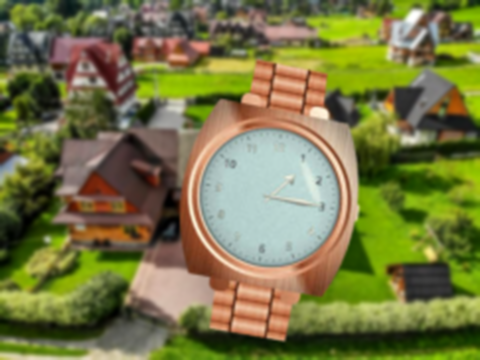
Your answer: 1,15
